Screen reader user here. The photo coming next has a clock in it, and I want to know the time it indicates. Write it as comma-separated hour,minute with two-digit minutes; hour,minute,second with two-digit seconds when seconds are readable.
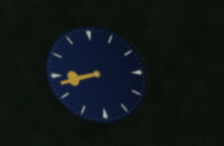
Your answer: 8,43
